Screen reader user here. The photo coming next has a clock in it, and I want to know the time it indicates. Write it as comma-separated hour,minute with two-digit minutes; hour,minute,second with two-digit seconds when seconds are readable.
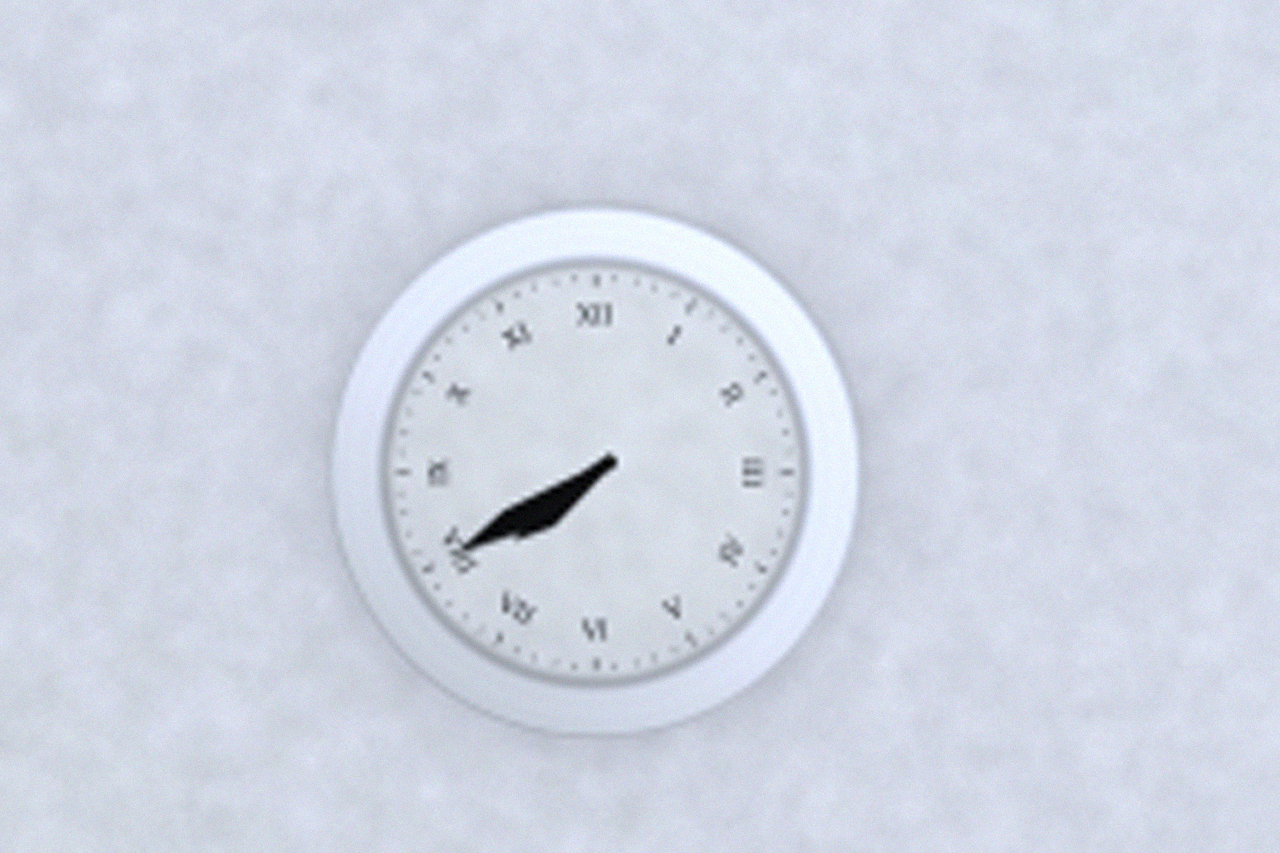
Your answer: 7,40
